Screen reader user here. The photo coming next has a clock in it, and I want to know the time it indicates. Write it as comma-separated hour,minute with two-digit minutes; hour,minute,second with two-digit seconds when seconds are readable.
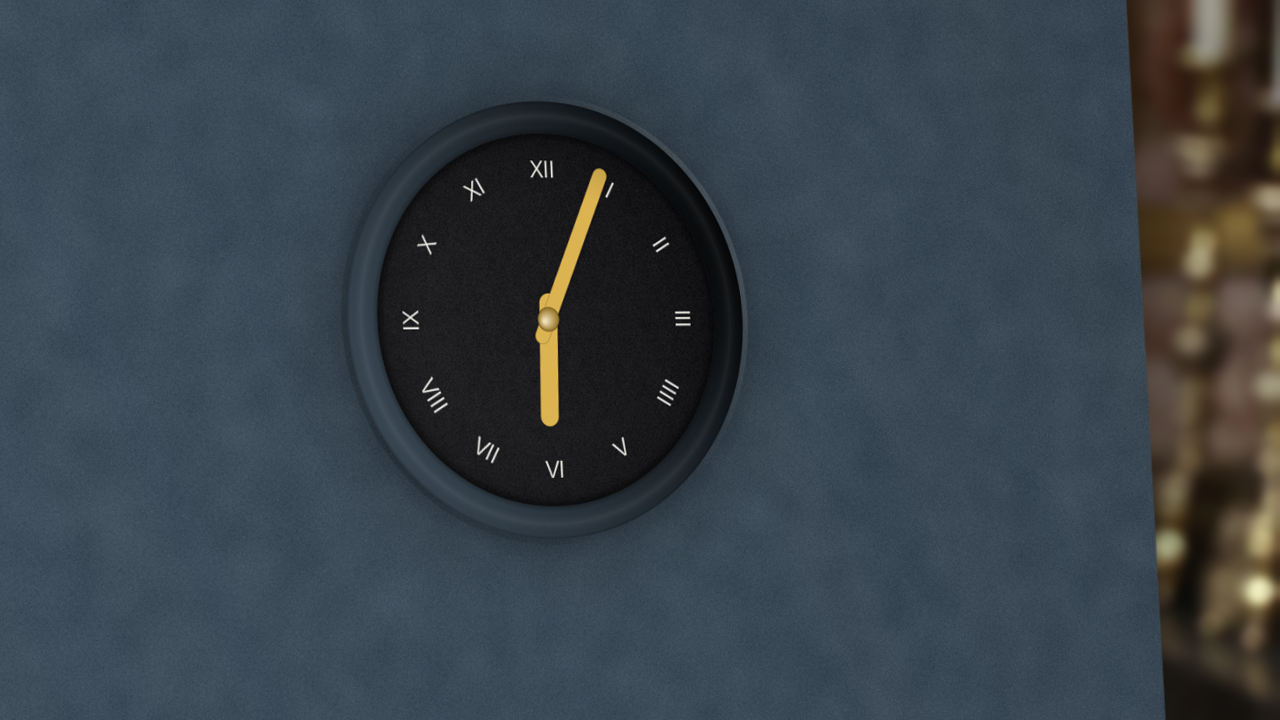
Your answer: 6,04
